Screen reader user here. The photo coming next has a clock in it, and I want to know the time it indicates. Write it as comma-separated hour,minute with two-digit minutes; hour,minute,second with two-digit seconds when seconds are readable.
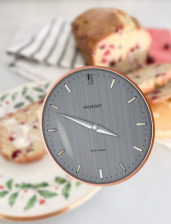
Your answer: 3,49
